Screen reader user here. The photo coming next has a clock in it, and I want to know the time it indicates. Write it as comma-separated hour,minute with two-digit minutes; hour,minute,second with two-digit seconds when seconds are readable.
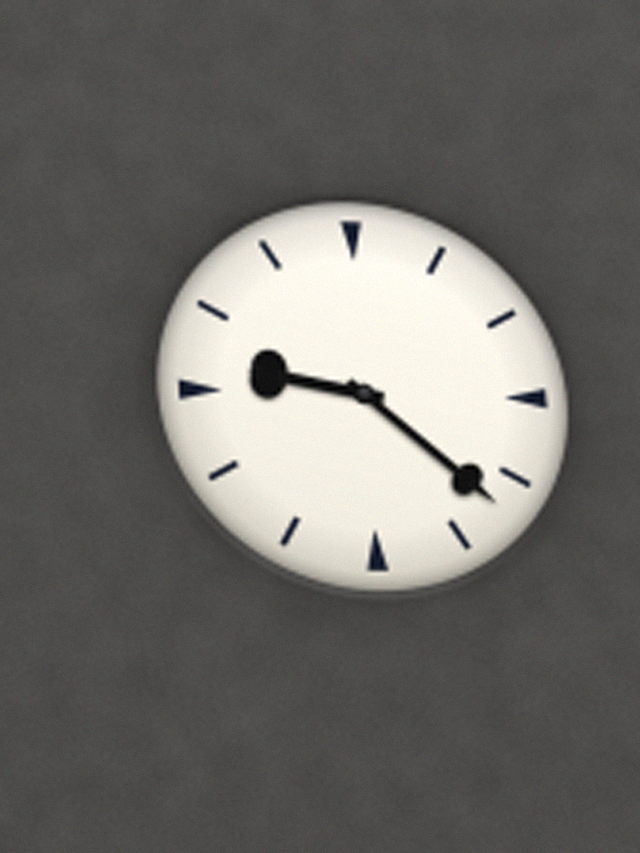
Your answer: 9,22
